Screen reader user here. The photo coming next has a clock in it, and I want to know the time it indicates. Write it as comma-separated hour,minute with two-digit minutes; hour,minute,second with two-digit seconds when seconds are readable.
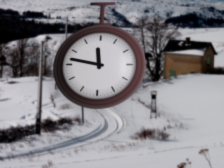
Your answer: 11,47
